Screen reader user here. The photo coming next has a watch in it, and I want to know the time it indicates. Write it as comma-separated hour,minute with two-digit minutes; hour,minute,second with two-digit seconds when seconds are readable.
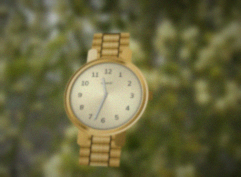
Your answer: 11,33
